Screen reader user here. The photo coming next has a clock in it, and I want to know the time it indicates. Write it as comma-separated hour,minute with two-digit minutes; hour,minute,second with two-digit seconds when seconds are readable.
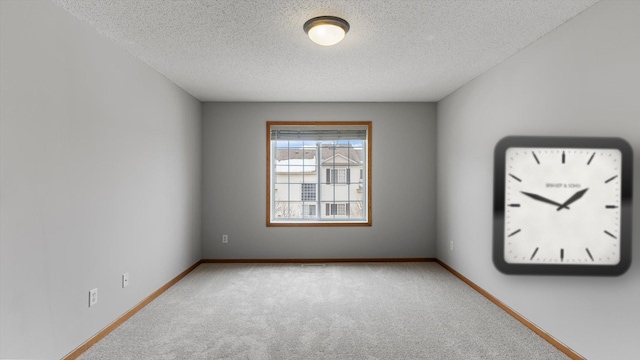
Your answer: 1,48
